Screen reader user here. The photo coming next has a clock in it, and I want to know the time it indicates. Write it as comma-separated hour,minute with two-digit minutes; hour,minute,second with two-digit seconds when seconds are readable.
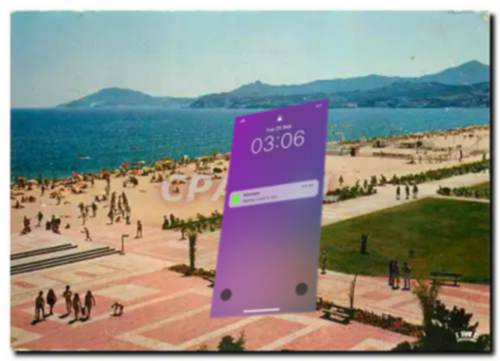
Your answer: 3,06
